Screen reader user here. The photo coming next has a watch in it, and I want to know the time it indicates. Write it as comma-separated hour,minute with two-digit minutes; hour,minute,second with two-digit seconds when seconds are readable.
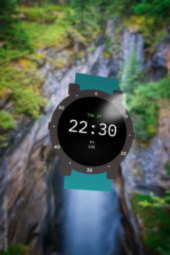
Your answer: 22,30
